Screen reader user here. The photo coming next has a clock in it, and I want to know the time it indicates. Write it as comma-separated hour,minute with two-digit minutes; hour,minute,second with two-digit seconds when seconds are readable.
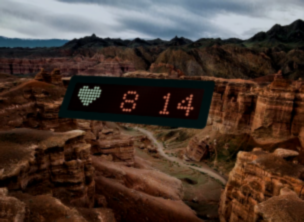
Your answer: 8,14
